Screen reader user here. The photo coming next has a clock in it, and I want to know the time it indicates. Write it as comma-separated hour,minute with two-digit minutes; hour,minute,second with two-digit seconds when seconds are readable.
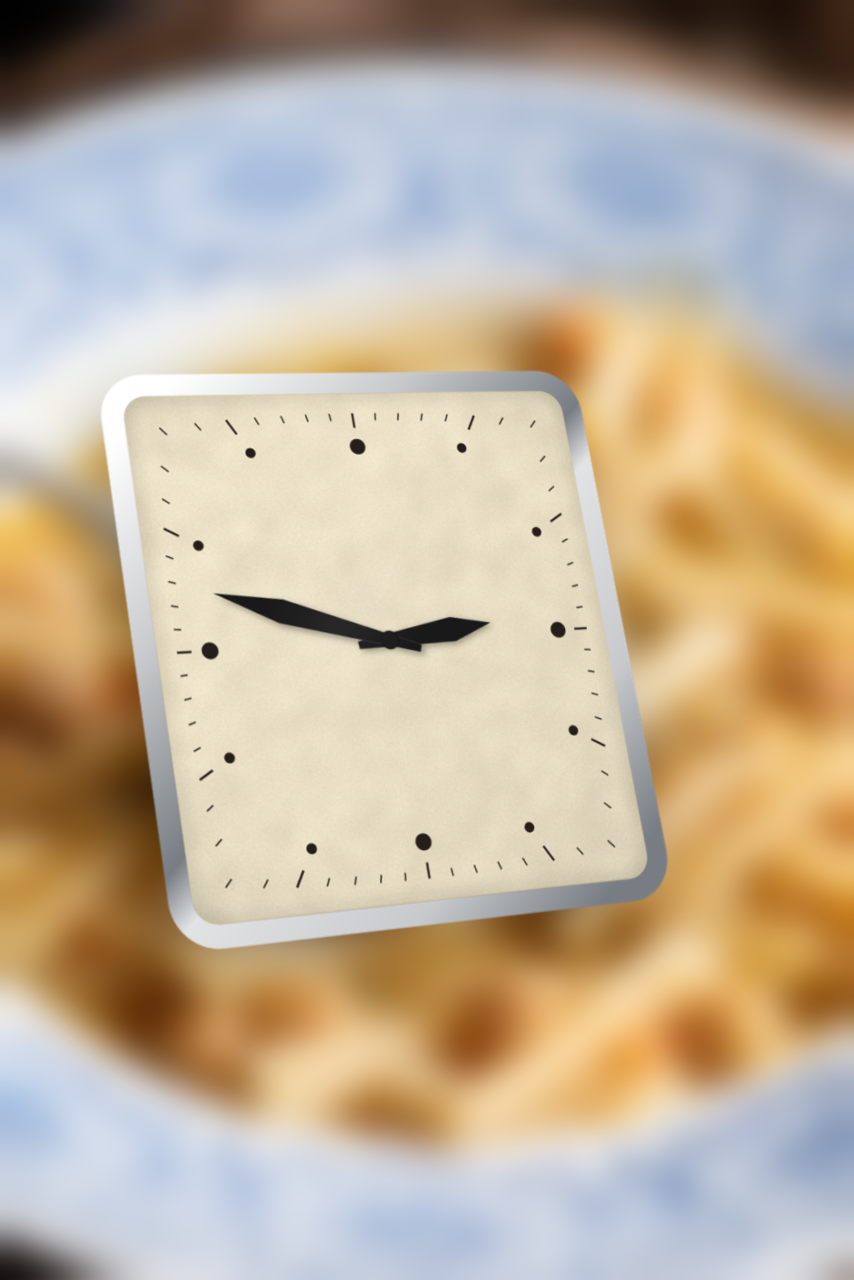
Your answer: 2,48
